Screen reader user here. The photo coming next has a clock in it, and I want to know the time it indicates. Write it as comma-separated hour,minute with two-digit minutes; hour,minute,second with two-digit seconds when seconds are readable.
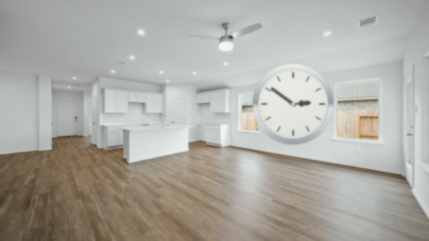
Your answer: 2,51
